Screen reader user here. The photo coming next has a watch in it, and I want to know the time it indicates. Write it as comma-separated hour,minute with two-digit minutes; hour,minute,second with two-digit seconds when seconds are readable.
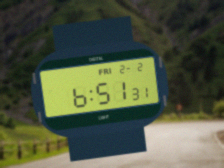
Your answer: 6,51,31
